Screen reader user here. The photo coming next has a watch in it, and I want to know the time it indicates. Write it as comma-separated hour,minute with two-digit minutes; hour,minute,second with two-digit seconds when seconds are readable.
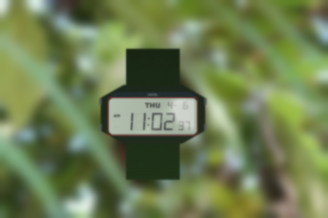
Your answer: 11,02
